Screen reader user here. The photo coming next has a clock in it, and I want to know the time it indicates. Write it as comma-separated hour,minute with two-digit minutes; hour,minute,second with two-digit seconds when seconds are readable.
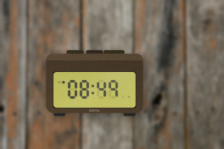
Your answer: 8,49
